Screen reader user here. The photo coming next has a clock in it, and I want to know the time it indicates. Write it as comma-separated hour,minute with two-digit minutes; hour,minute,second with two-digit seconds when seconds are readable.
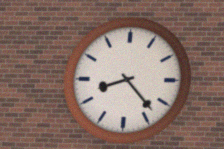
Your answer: 8,23
